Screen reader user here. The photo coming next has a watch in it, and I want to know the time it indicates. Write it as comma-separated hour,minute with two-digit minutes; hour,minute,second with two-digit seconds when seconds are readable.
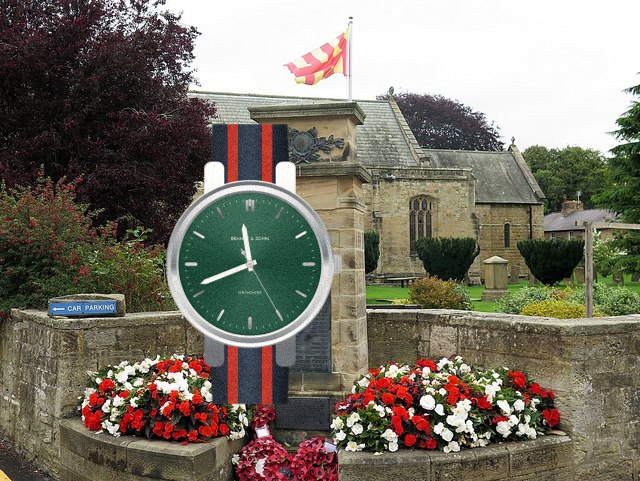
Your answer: 11,41,25
